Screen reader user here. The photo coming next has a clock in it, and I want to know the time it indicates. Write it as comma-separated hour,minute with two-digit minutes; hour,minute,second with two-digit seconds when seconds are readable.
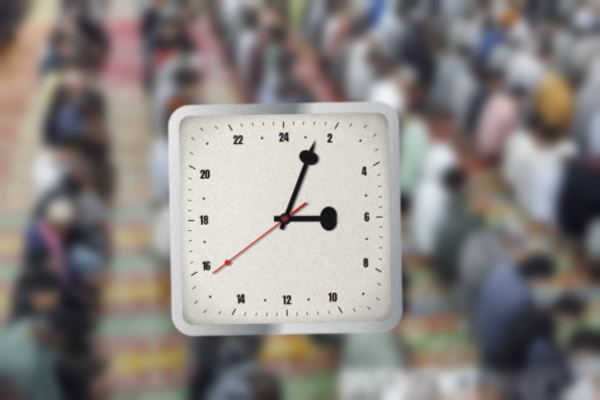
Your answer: 6,03,39
